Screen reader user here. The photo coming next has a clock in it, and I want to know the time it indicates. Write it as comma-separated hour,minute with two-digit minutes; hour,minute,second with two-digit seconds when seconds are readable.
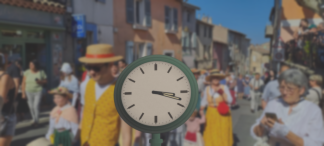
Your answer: 3,18
